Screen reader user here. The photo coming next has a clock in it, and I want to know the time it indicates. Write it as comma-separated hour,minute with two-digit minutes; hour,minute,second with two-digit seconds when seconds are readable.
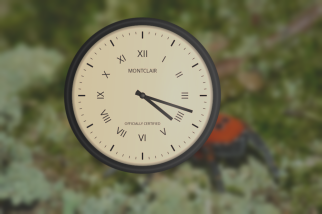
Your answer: 4,18
